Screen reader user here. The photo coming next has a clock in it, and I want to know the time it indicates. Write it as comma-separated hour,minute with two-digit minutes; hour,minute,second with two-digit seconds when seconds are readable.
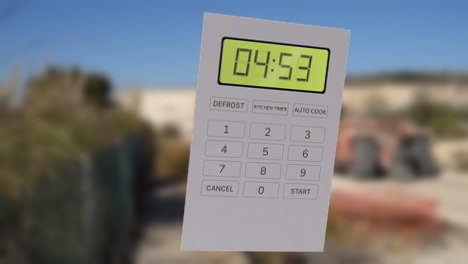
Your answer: 4,53
